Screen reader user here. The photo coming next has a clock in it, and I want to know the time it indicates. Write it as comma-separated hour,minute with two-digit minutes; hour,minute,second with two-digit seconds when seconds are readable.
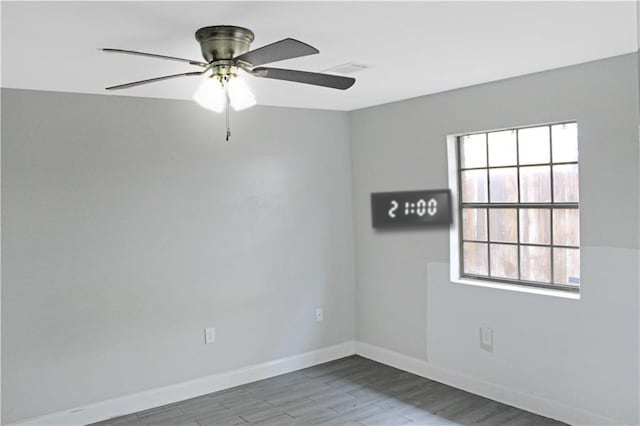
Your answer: 21,00
